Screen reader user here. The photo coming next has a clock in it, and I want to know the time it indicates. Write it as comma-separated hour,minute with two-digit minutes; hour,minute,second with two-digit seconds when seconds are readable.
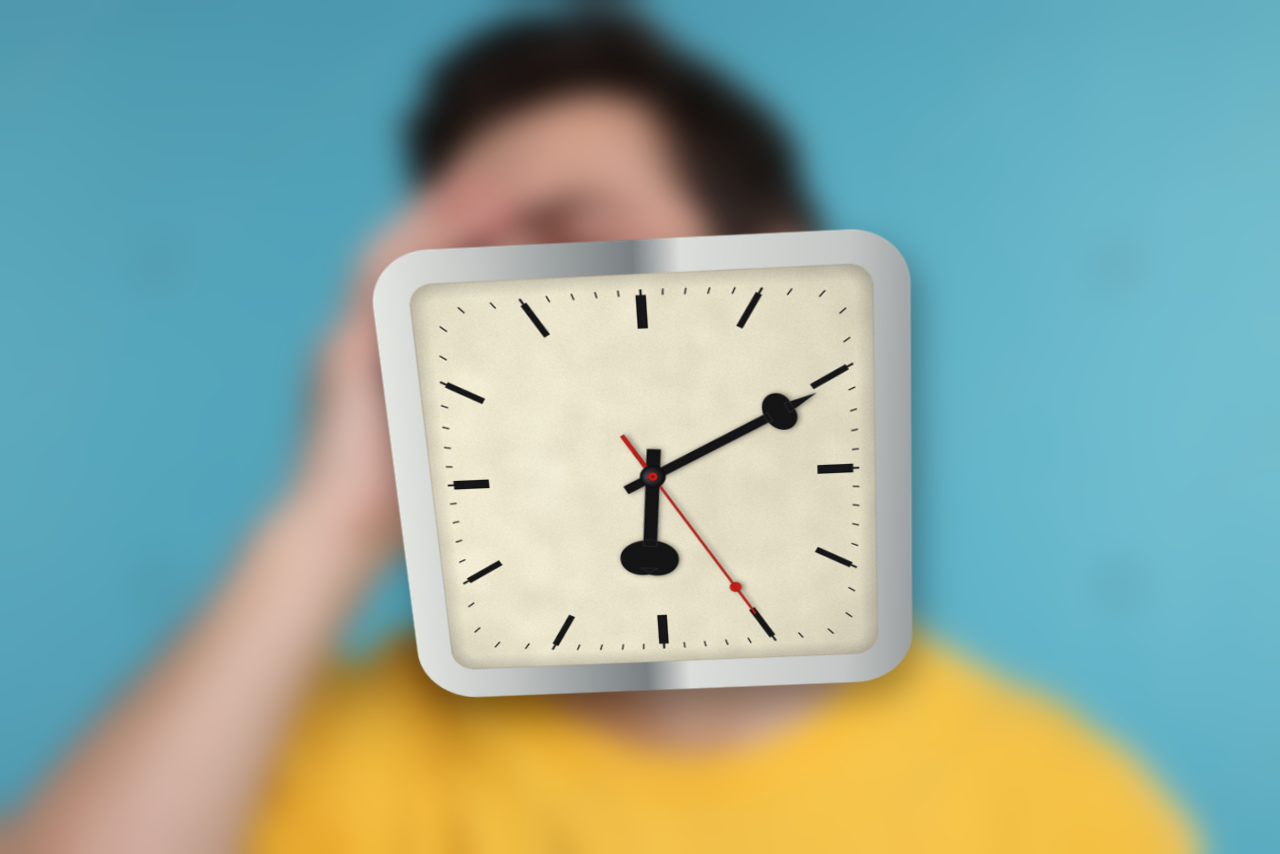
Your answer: 6,10,25
